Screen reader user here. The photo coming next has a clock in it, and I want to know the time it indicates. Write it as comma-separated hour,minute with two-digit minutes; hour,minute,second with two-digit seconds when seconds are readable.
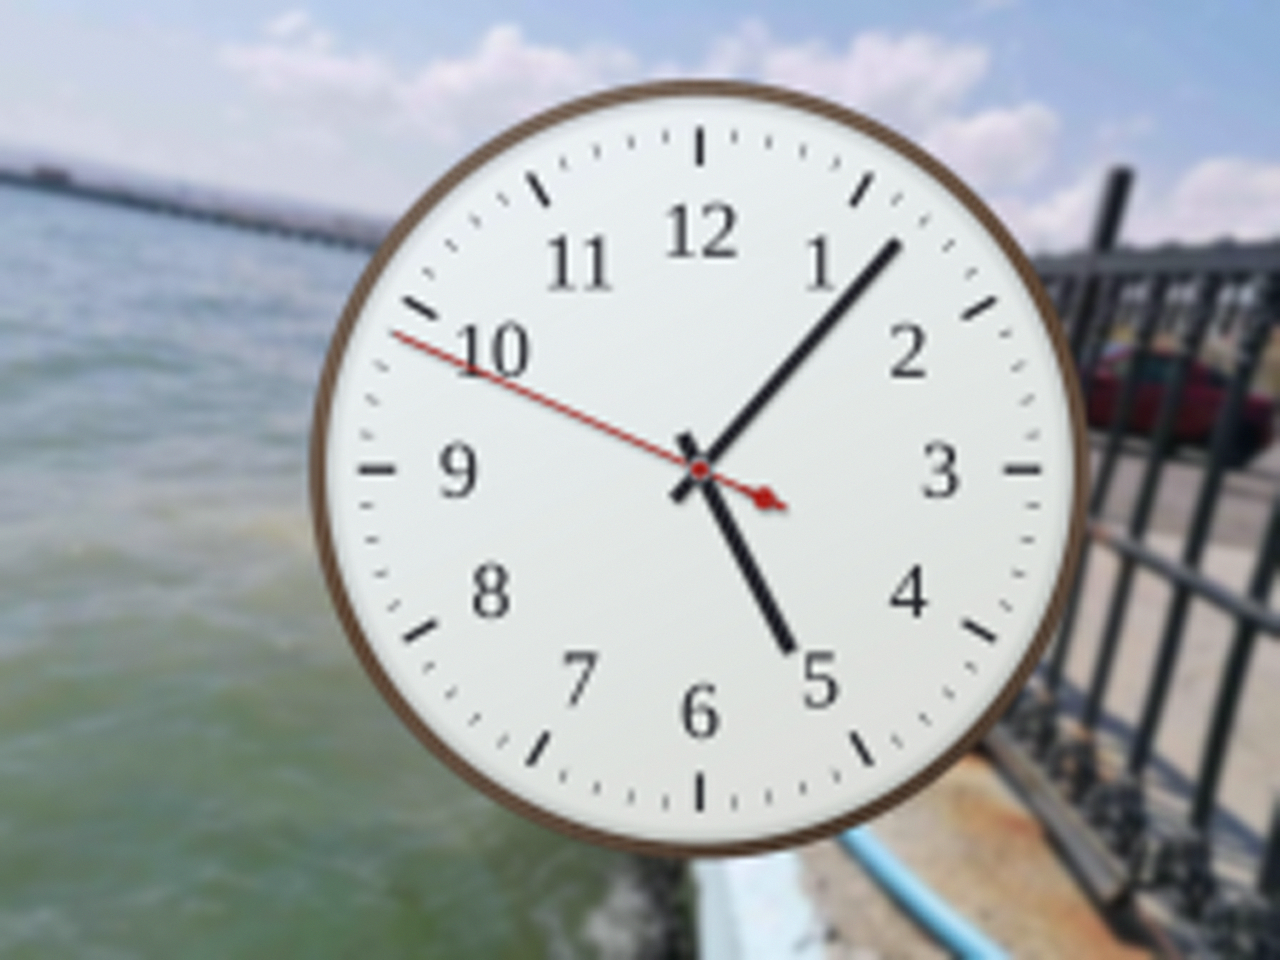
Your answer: 5,06,49
